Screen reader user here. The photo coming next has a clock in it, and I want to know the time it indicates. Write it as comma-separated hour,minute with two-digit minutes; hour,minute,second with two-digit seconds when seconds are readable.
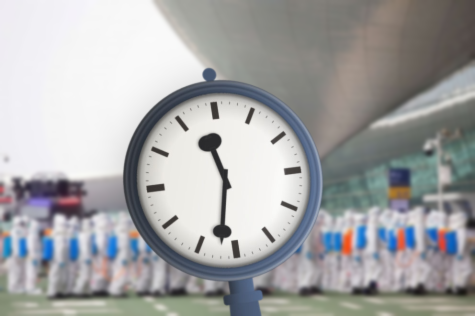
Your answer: 11,32
